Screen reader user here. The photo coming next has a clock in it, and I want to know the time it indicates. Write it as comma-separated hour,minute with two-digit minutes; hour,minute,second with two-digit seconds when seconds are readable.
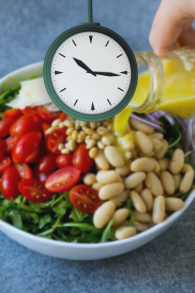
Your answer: 10,16
